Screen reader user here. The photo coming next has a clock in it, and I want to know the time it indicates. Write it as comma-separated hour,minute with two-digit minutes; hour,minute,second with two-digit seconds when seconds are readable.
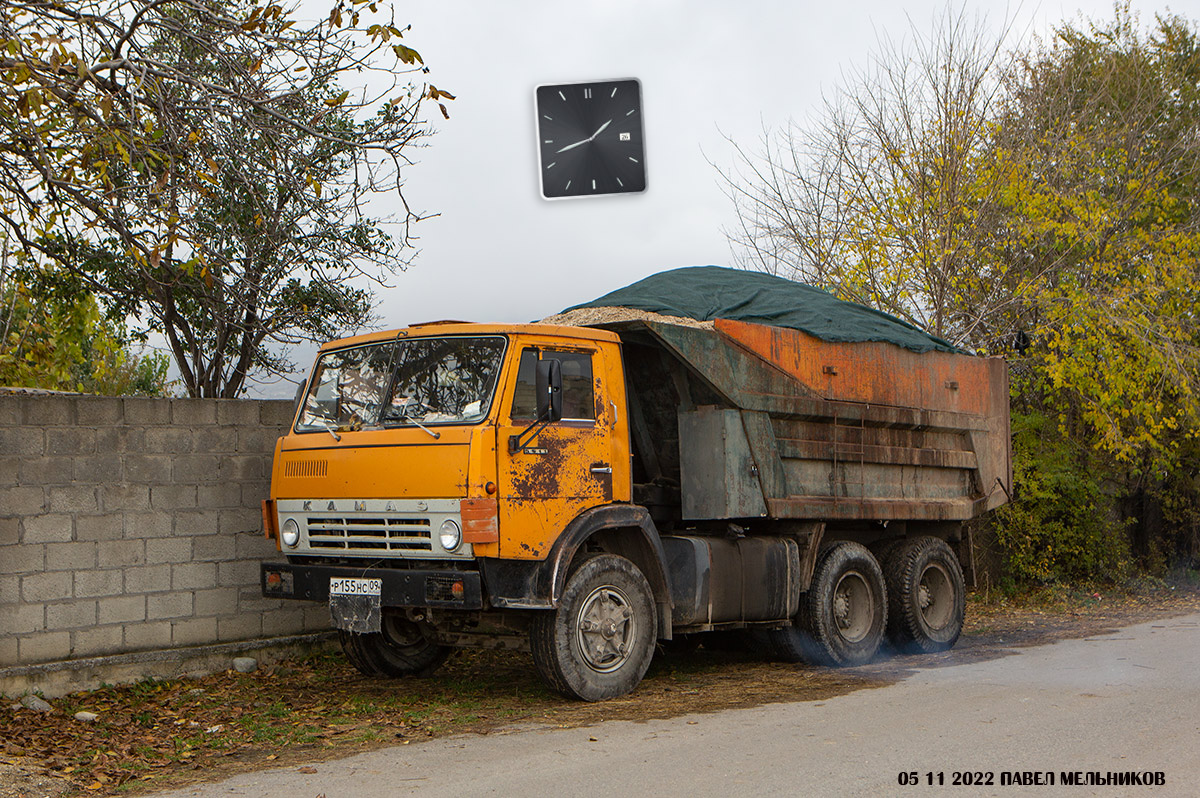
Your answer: 1,42
